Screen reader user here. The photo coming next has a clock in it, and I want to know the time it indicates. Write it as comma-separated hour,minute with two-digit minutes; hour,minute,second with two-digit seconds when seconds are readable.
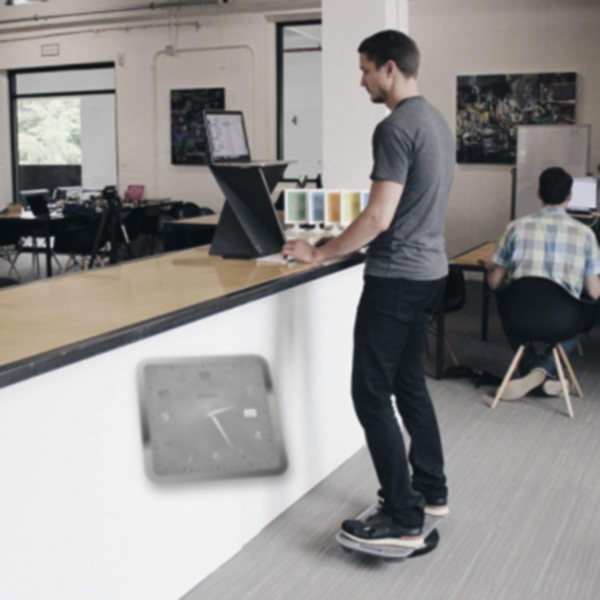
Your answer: 2,26
